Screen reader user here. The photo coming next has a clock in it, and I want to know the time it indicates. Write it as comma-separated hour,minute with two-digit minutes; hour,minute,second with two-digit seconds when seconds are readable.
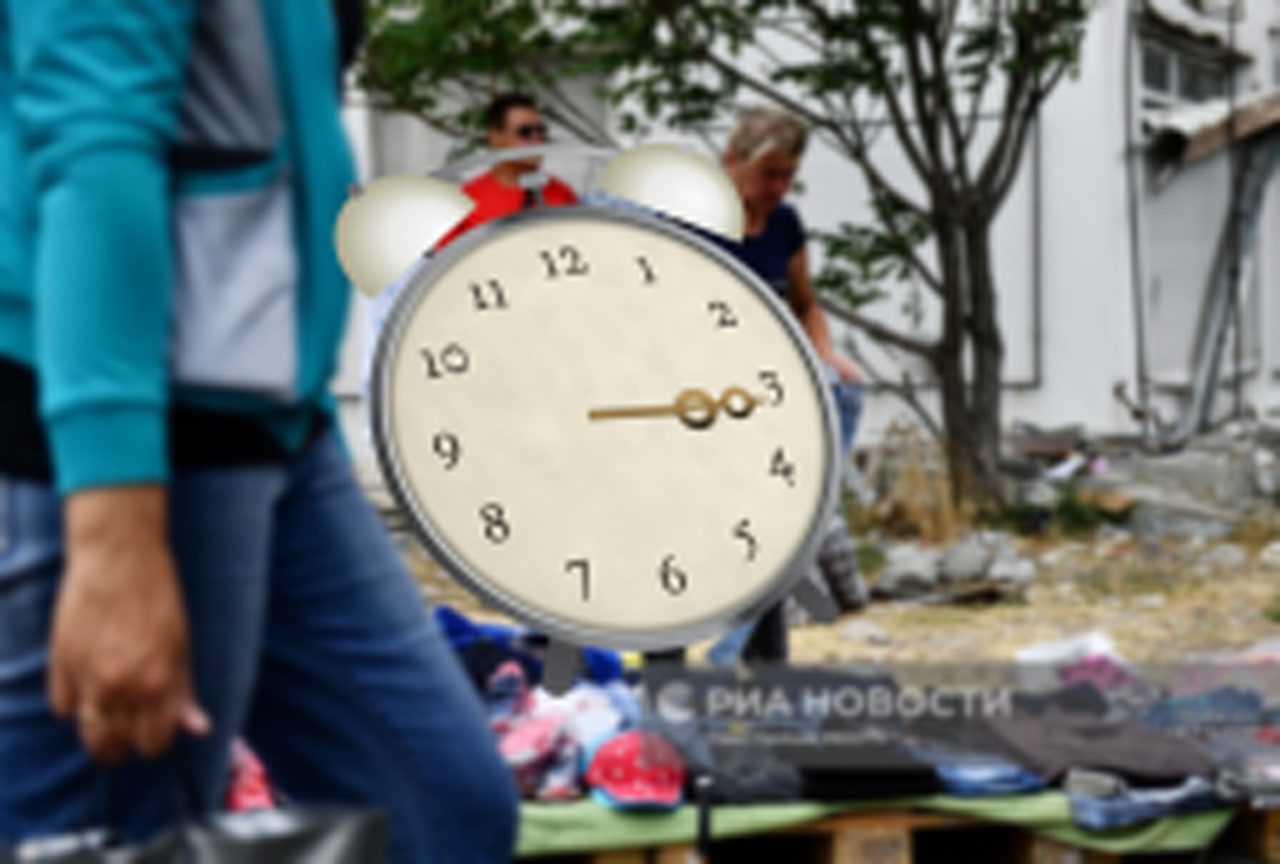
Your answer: 3,16
